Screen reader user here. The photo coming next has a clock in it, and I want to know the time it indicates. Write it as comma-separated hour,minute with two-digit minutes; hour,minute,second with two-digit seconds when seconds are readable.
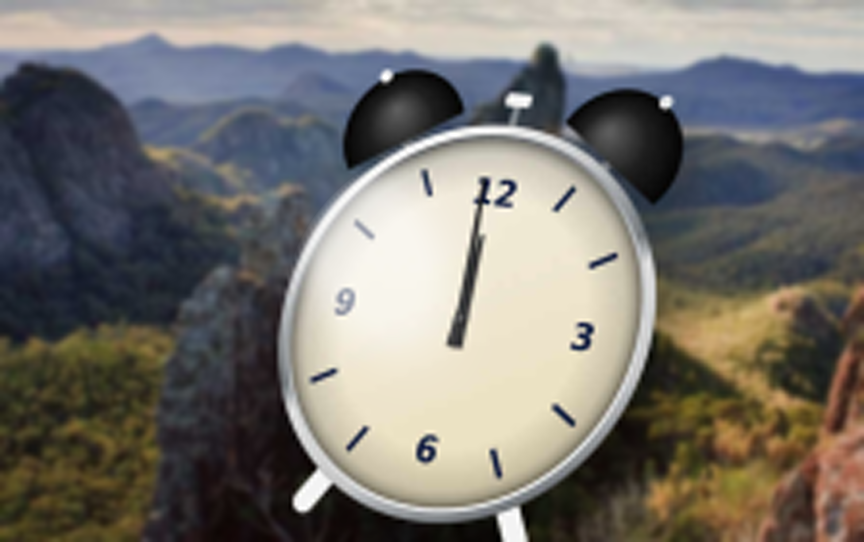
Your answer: 11,59
